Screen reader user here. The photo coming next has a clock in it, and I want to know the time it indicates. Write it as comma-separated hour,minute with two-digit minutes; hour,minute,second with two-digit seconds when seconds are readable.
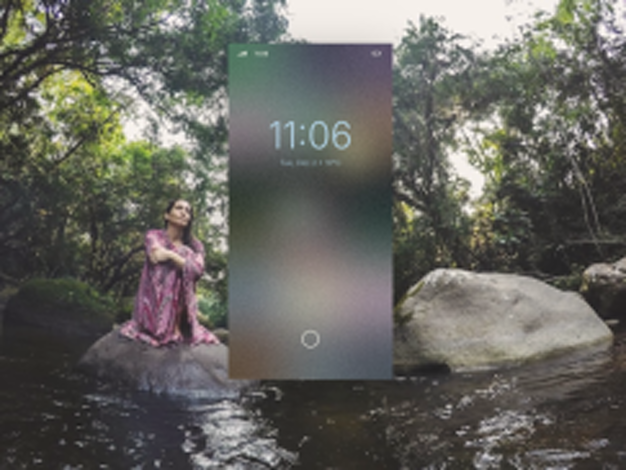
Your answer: 11,06
